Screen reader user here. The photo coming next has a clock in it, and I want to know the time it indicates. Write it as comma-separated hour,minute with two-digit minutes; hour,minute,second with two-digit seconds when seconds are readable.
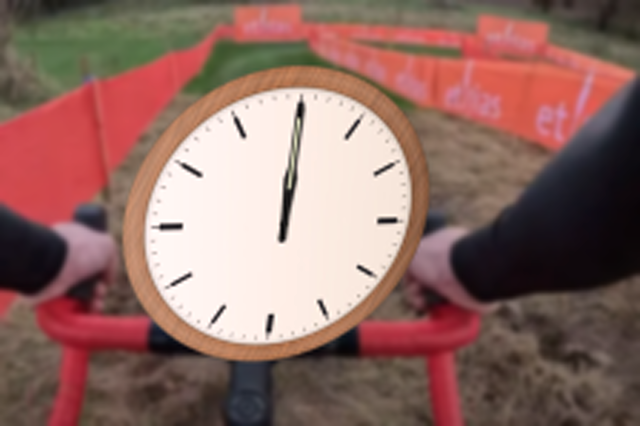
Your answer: 12,00
